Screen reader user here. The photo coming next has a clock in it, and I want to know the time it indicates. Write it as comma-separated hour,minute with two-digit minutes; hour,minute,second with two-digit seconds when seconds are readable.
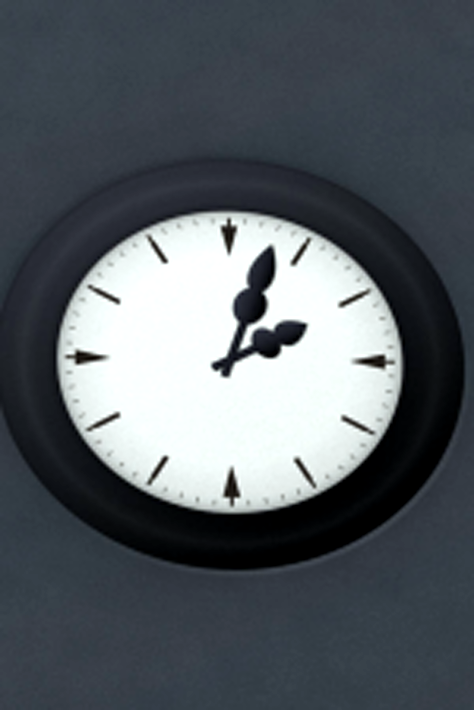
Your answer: 2,03
